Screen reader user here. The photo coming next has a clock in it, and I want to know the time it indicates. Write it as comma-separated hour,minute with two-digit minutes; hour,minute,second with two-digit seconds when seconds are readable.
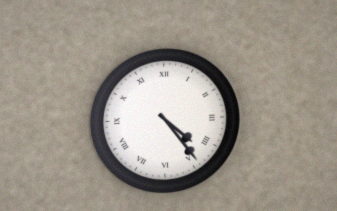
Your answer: 4,24
